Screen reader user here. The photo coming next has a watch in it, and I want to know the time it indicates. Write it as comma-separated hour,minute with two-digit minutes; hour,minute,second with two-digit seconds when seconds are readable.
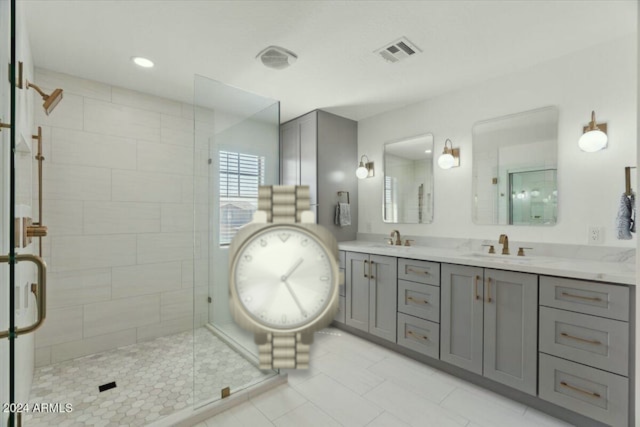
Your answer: 1,25
